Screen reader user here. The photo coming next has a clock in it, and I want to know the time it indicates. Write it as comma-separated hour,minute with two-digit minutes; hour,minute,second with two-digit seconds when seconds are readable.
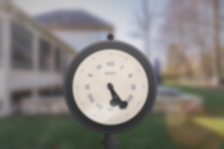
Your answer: 5,24
